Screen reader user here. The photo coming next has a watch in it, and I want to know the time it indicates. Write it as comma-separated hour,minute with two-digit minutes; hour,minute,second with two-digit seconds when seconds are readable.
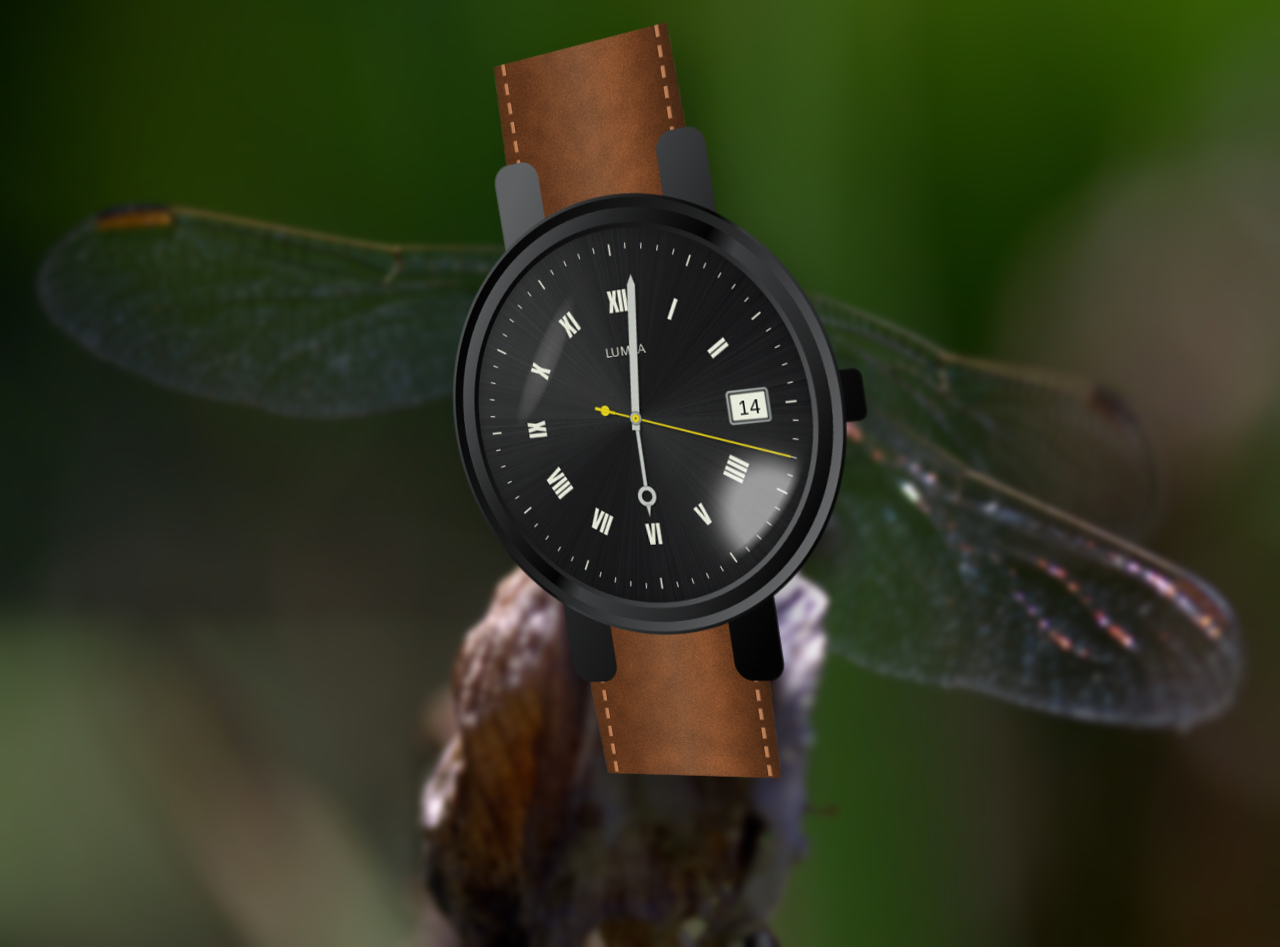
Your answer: 6,01,18
